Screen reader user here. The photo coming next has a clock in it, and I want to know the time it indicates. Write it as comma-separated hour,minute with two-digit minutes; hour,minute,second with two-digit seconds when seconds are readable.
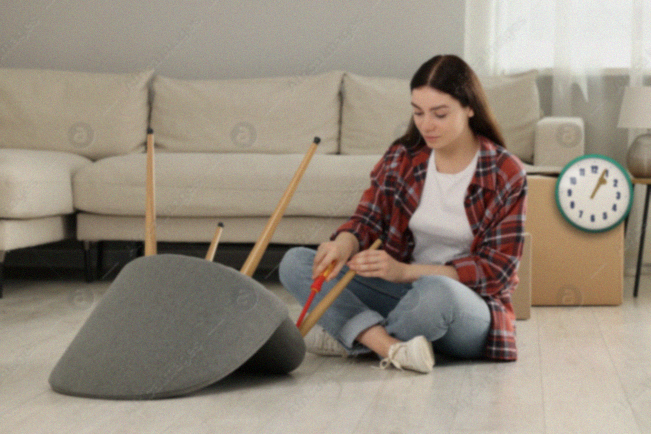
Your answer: 1,04
